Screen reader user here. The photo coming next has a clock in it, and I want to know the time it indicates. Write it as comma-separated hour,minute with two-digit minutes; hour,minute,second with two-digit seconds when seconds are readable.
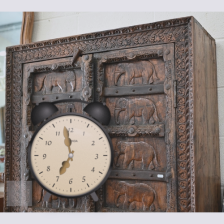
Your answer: 6,58
